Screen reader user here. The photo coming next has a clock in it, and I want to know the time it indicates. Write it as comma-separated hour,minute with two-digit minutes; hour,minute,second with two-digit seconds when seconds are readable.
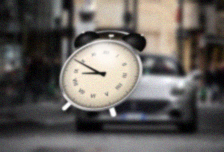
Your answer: 8,49
